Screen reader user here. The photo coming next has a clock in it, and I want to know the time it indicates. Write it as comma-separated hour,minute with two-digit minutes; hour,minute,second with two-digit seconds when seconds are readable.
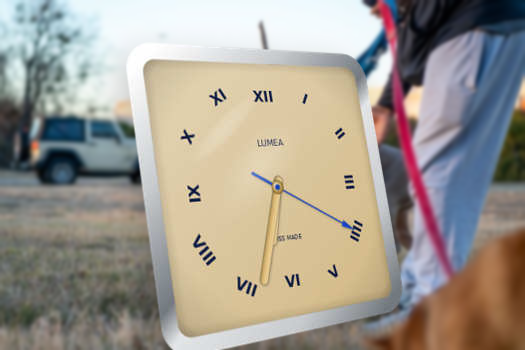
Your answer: 6,33,20
